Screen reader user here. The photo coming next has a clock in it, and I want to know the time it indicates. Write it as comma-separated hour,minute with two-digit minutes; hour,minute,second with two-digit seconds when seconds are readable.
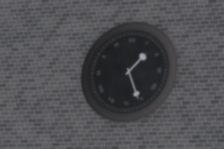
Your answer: 1,26
